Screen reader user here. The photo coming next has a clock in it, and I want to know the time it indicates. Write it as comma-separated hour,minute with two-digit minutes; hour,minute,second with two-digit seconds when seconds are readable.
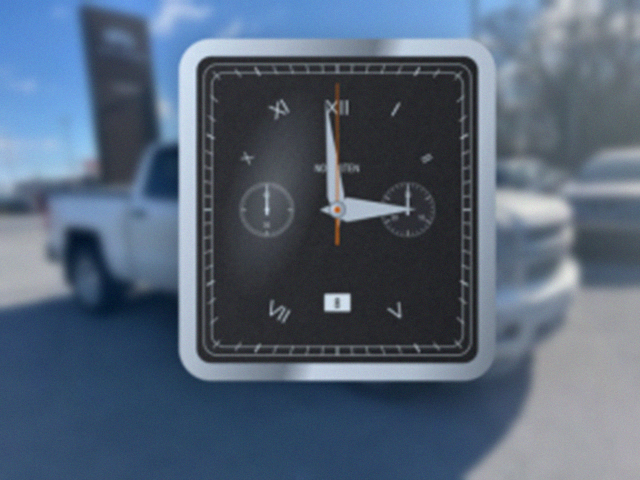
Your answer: 2,59
